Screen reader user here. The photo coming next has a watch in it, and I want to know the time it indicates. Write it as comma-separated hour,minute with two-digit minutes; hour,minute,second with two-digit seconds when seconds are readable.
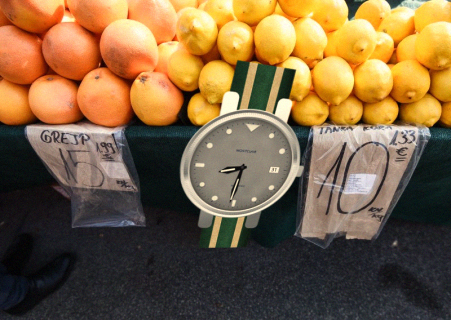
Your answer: 8,31
